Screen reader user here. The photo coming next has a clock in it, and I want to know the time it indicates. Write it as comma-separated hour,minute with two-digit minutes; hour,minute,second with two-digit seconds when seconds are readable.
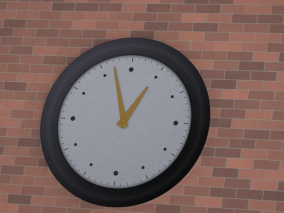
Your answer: 12,57
